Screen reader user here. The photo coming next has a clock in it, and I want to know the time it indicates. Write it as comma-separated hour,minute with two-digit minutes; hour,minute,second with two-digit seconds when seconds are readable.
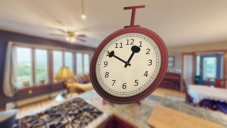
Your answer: 12,50
